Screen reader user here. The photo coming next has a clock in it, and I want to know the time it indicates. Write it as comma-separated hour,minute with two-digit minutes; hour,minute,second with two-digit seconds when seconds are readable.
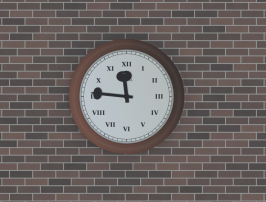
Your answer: 11,46
